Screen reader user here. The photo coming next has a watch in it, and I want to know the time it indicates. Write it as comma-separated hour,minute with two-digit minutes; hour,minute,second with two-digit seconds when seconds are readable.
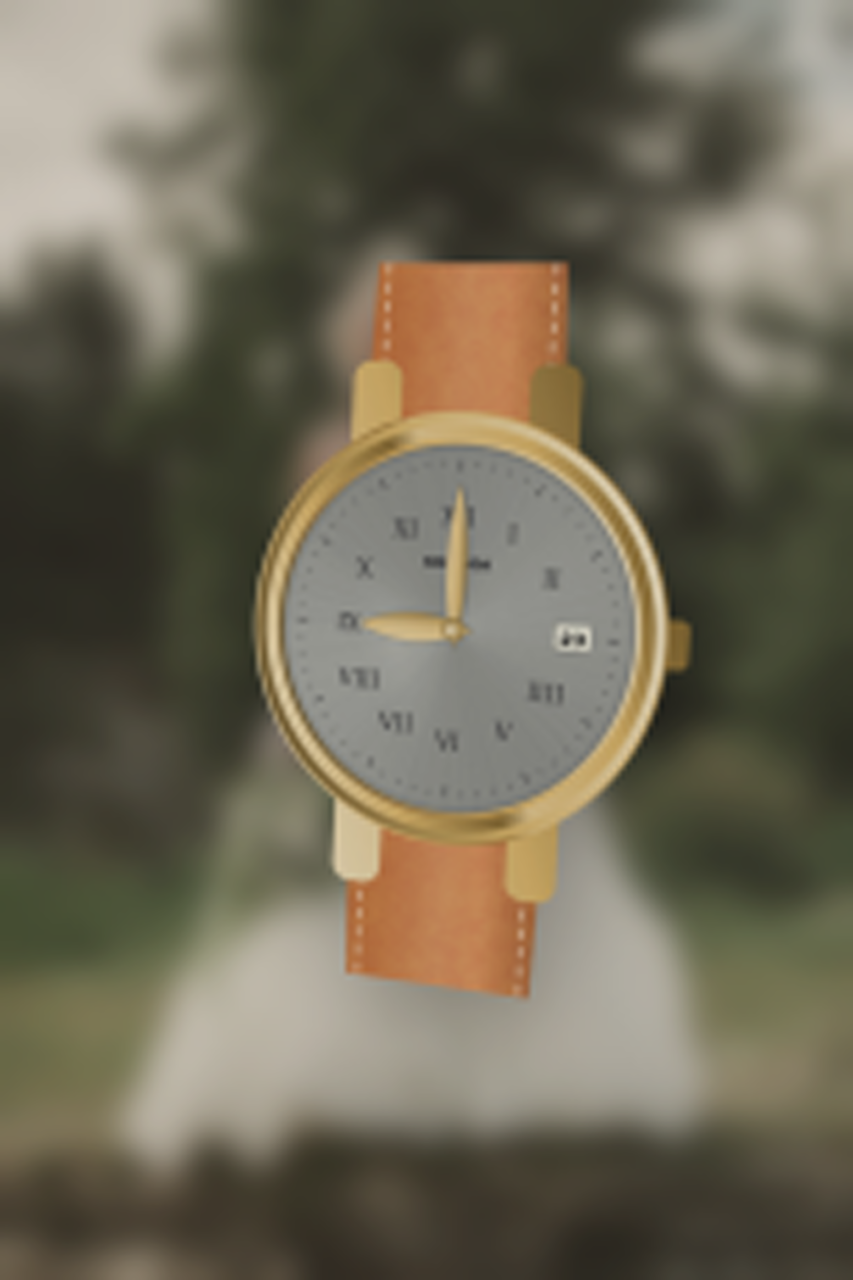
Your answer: 9,00
